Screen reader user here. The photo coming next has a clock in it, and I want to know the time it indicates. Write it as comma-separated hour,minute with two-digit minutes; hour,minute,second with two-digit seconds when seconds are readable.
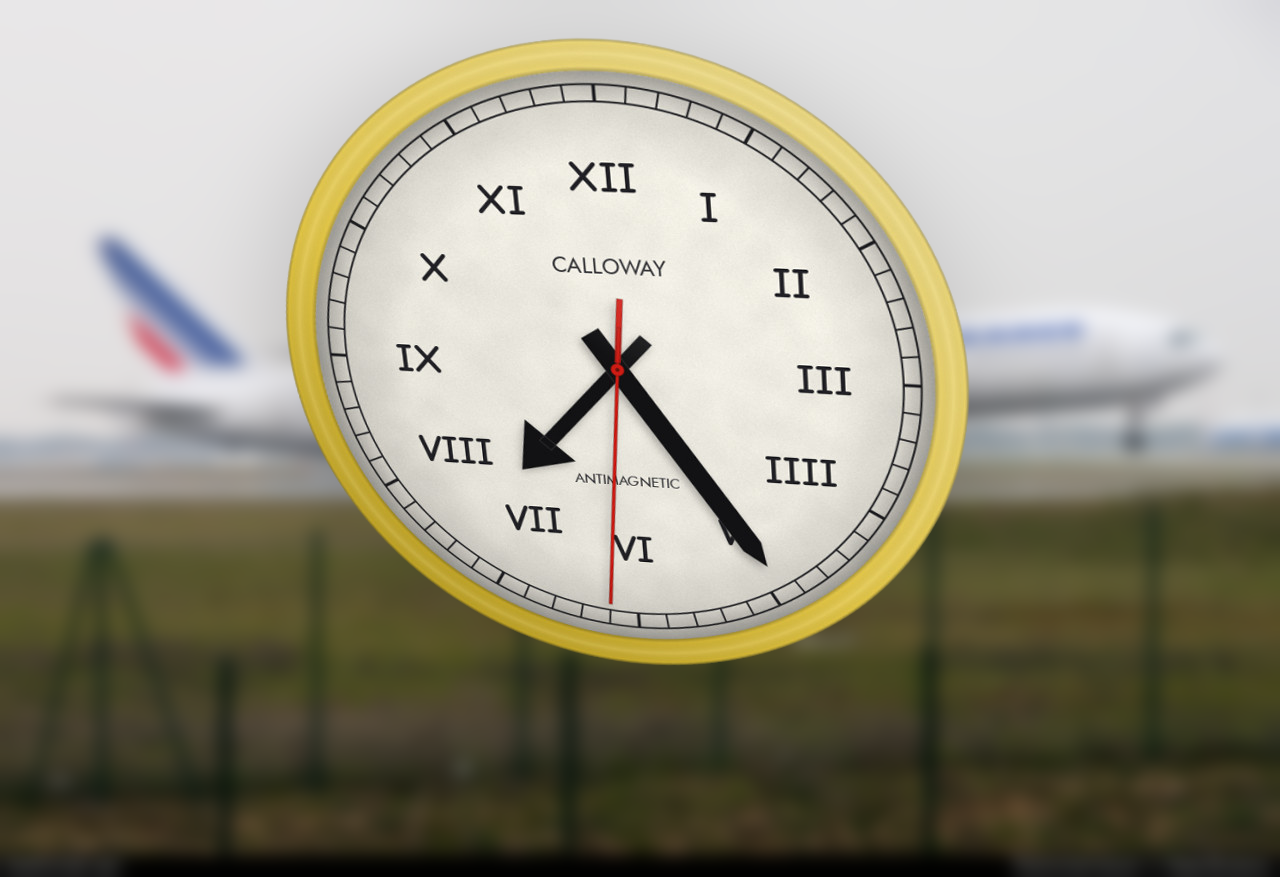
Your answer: 7,24,31
